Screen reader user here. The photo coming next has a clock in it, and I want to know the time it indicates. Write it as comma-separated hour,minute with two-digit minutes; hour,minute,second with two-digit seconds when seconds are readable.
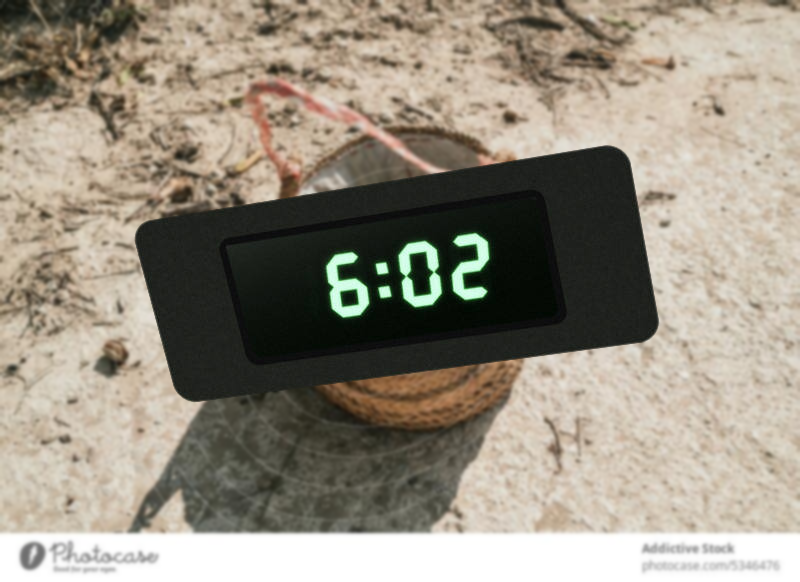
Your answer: 6,02
